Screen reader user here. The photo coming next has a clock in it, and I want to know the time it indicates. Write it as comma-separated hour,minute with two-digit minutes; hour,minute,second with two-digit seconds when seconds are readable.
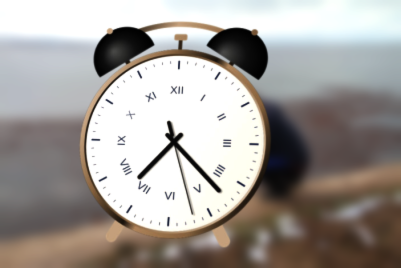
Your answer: 7,22,27
